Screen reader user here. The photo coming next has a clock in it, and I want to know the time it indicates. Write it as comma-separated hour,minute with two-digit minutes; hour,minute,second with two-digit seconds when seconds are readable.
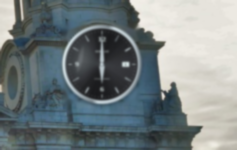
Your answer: 6,00
